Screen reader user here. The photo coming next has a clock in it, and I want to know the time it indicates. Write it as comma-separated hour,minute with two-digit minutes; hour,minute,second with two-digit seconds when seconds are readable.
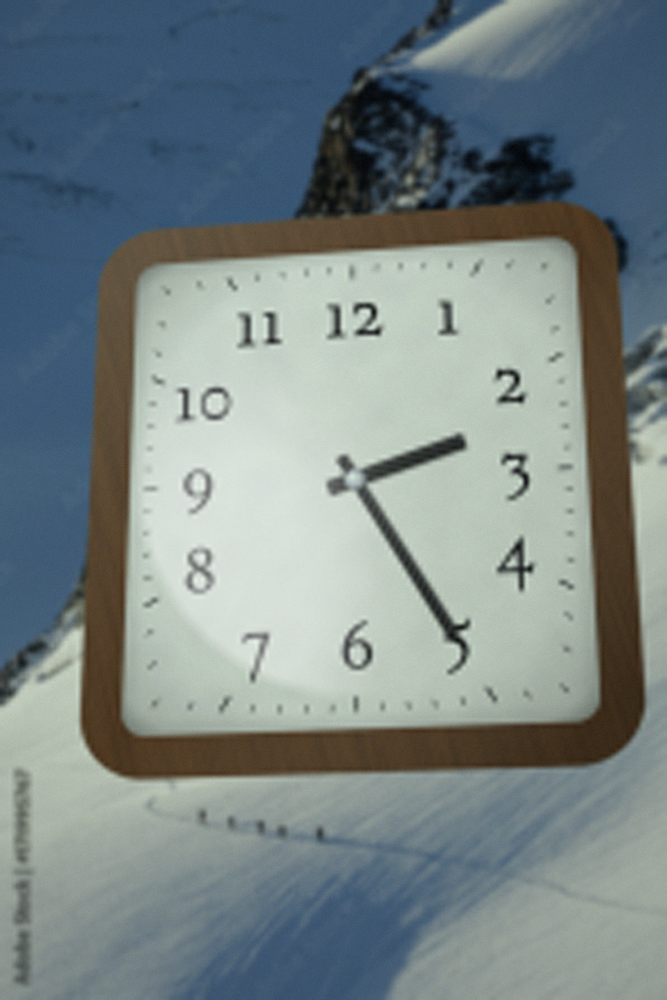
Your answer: 2,25
